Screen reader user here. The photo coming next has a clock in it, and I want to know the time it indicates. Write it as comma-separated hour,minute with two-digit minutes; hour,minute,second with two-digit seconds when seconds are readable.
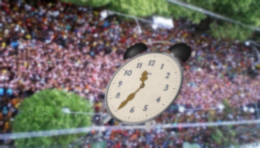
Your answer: 11,35
